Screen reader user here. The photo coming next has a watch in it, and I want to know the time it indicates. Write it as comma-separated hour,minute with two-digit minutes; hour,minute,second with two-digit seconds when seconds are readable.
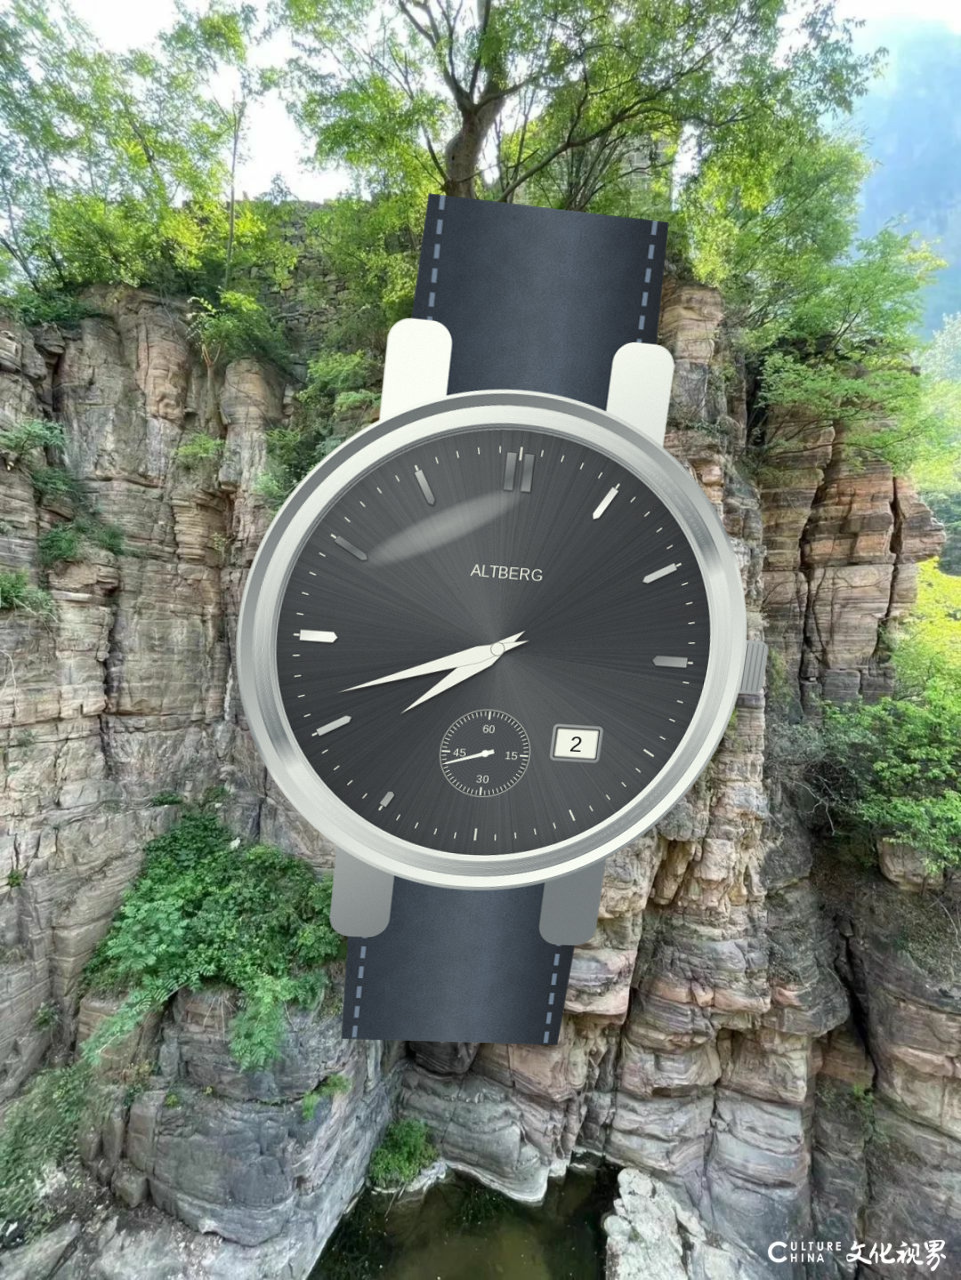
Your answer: 7,41,42
